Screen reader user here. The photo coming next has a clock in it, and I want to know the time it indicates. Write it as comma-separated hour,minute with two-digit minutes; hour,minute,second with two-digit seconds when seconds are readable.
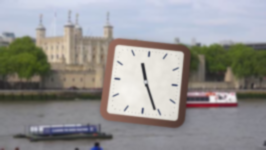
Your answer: 11,26
